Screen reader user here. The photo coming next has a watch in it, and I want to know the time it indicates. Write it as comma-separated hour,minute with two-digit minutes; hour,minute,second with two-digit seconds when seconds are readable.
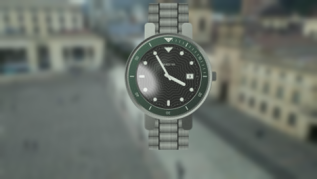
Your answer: 3,55
